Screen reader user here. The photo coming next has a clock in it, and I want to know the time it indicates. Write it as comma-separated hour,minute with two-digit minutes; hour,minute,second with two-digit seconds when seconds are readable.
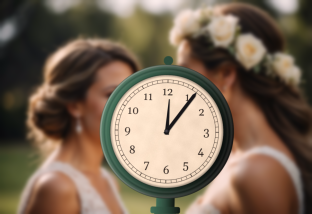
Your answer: 12,06
